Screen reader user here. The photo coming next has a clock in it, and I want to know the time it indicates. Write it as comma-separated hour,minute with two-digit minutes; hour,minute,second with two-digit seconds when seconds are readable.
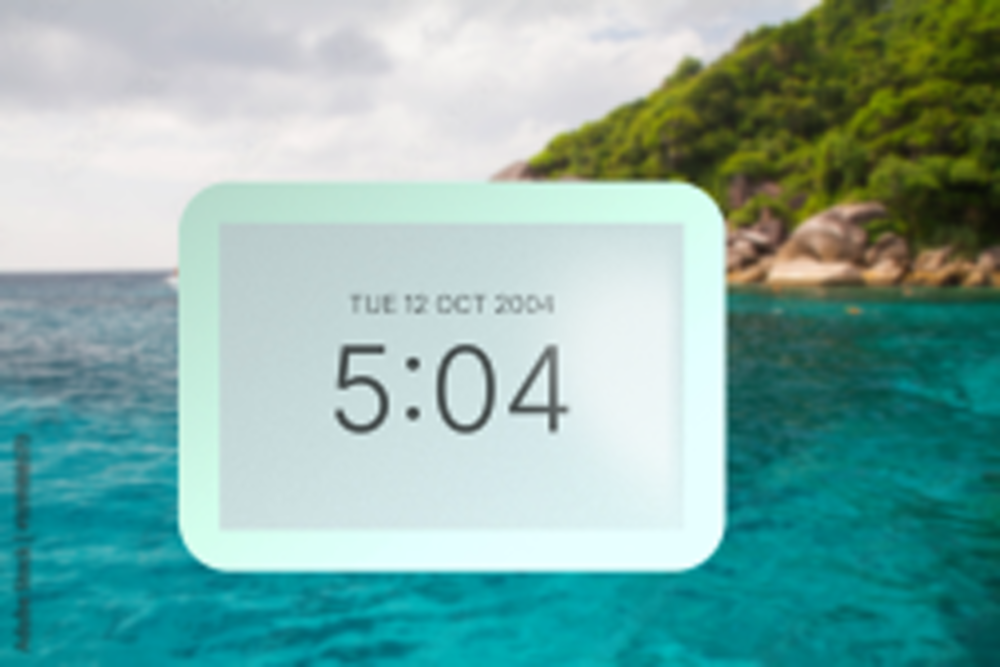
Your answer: 5,04
